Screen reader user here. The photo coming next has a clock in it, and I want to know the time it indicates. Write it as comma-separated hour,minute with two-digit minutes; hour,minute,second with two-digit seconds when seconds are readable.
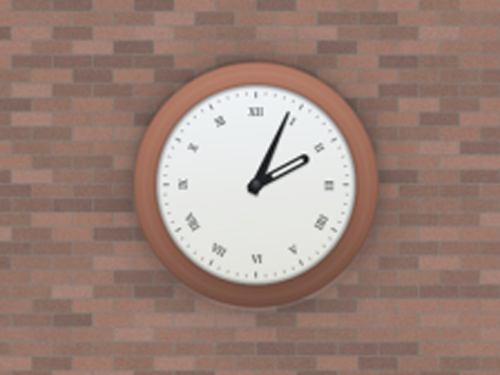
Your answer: 2,04
